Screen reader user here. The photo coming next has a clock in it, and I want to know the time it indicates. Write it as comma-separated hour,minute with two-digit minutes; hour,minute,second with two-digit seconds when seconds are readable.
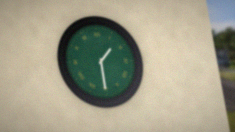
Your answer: 1,30
